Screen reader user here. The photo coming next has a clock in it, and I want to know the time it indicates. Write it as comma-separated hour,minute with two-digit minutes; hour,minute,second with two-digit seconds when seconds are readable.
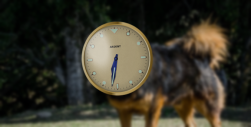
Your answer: 6,32
